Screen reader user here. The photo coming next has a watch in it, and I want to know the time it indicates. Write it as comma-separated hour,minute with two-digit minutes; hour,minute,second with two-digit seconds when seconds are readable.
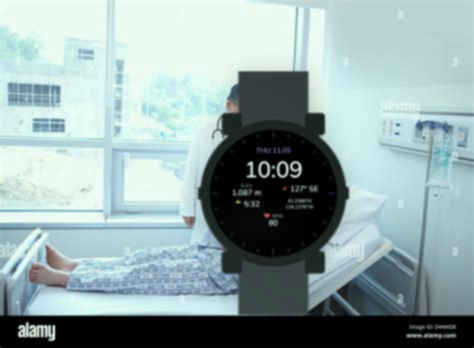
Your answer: 10,09
